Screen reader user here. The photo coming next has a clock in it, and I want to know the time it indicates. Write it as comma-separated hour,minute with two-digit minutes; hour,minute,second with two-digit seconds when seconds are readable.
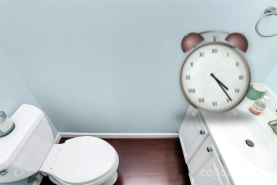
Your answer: 4,24
